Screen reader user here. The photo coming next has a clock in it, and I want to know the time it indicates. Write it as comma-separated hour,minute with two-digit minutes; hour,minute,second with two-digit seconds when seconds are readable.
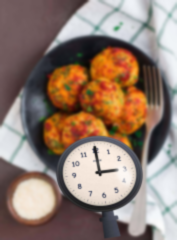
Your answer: 3,00
